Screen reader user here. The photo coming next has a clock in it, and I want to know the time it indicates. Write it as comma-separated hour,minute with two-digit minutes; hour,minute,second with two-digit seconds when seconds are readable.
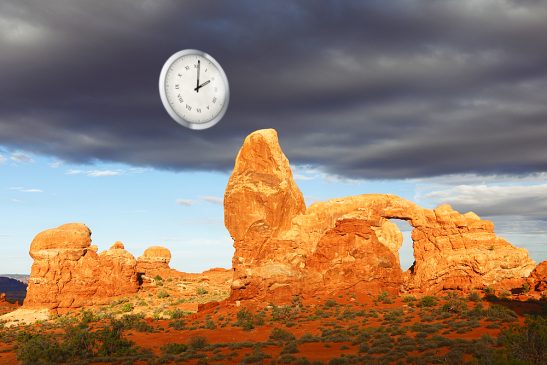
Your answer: 2,01
